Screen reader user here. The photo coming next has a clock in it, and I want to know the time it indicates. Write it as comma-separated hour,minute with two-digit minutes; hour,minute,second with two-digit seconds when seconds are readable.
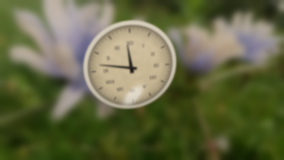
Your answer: 11,47
